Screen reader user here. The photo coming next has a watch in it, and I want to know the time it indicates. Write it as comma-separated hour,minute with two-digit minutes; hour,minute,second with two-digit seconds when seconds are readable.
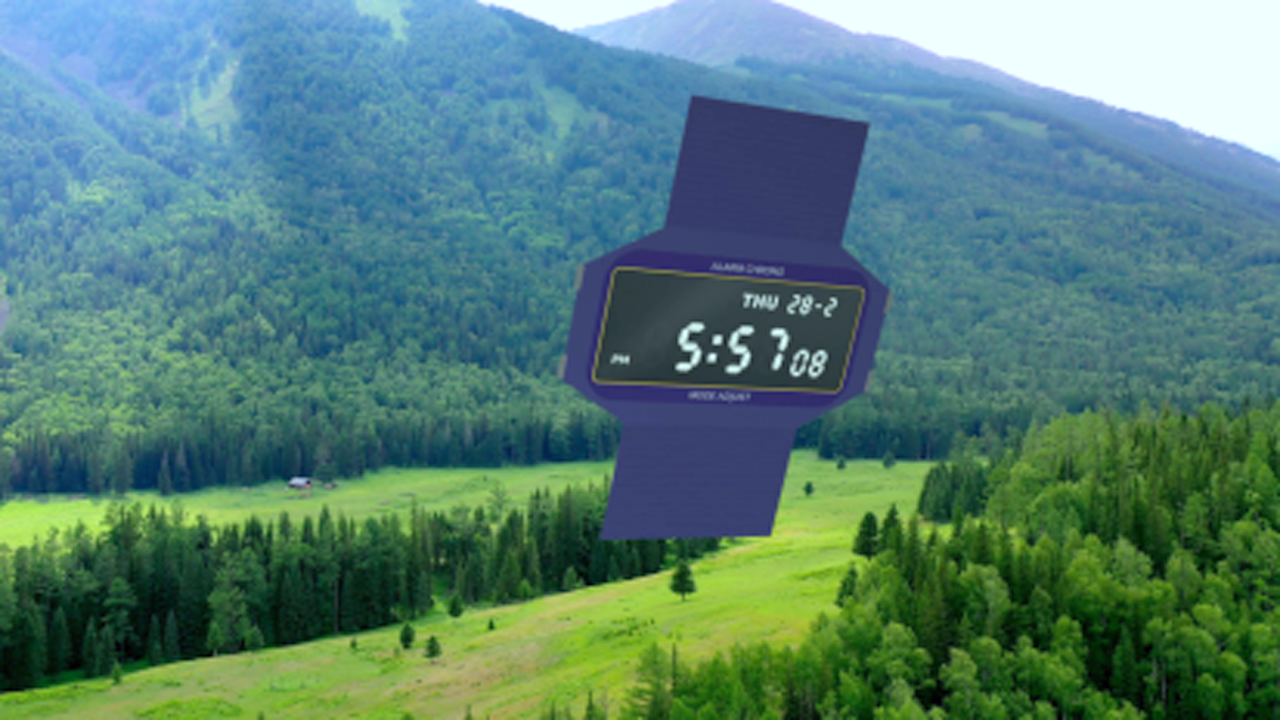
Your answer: 5,57,08
